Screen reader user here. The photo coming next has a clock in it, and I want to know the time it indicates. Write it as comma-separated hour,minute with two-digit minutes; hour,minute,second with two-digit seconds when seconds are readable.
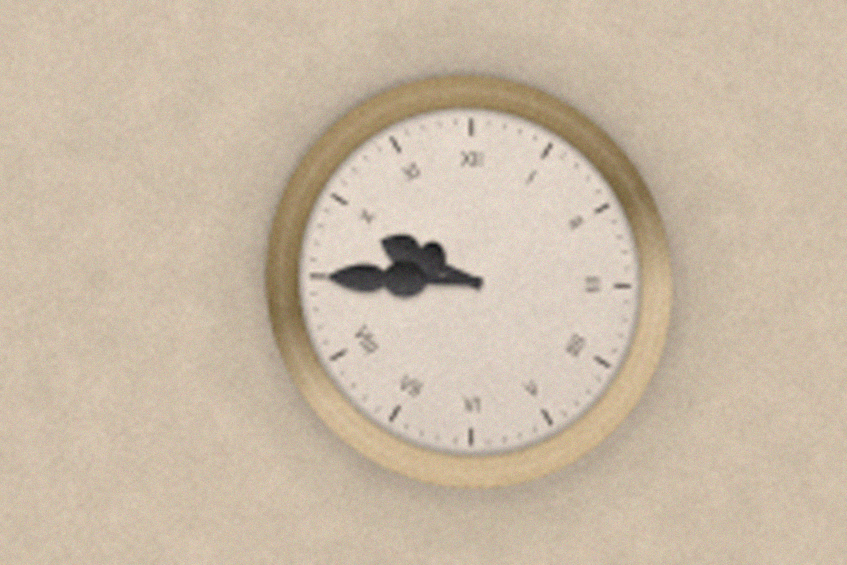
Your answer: 9,45
